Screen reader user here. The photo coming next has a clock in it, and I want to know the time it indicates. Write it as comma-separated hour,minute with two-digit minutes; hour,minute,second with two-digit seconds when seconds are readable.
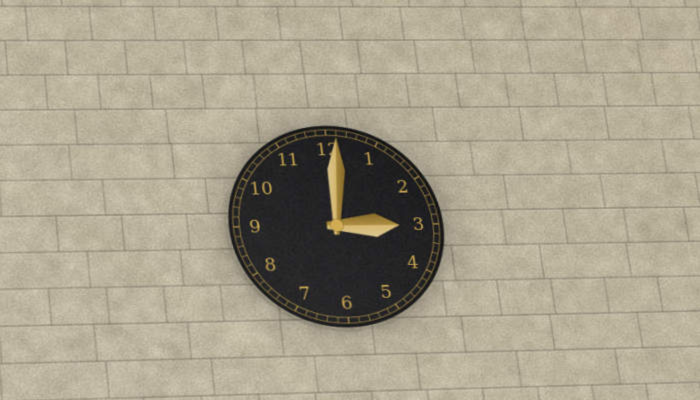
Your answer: 3,01
